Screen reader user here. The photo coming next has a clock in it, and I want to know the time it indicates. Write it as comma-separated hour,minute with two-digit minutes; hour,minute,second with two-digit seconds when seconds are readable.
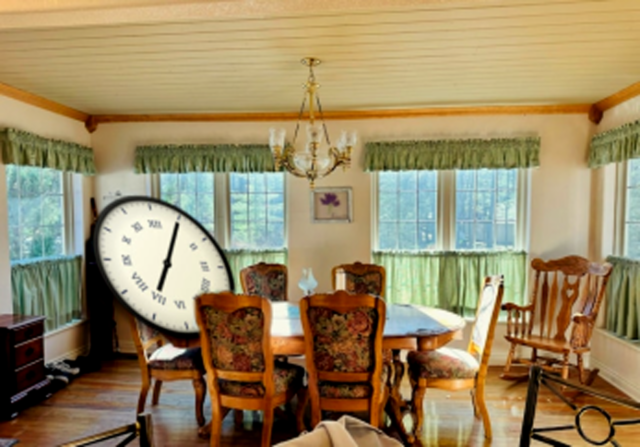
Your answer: 7,05
